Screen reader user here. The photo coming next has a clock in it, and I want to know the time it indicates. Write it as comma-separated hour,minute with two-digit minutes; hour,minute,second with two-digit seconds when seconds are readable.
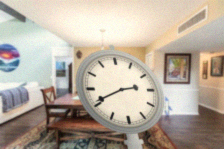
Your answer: 2,41
